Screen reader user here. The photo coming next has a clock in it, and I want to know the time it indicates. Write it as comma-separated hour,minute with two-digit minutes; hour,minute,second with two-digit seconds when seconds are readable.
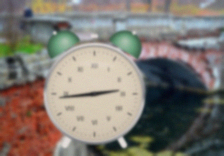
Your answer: 2,44
